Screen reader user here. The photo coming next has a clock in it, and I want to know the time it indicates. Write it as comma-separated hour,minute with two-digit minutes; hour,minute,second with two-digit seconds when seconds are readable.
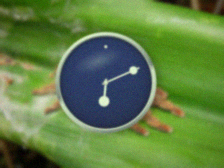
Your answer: 6,11
